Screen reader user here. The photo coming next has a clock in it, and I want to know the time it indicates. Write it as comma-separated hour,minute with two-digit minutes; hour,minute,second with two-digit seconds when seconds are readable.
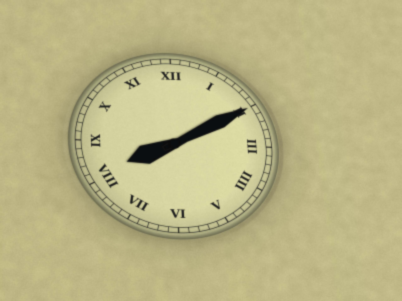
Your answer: 8,10
